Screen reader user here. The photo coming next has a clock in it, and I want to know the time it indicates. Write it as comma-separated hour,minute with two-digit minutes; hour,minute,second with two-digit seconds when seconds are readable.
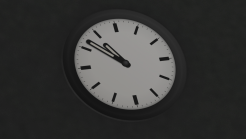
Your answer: 10,52
